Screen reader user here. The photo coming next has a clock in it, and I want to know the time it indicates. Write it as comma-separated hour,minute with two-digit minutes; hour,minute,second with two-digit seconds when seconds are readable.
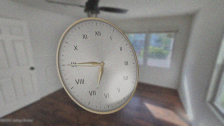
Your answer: 6,45
